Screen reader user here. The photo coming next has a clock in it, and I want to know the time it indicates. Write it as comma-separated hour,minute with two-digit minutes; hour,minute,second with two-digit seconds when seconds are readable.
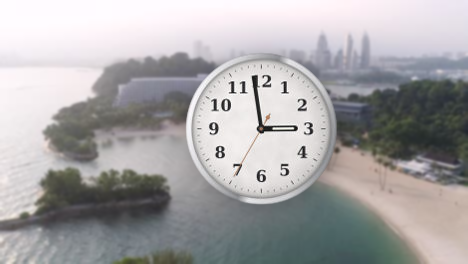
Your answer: 2,58,35
